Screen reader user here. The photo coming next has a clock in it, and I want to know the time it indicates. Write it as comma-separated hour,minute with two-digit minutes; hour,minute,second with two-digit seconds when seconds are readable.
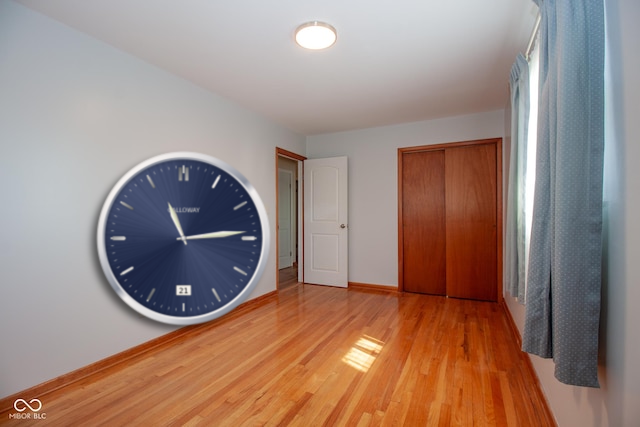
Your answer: 11,14
